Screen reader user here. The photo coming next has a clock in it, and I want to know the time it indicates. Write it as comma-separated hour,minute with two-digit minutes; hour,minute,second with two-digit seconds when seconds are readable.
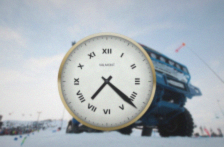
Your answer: 7,22
